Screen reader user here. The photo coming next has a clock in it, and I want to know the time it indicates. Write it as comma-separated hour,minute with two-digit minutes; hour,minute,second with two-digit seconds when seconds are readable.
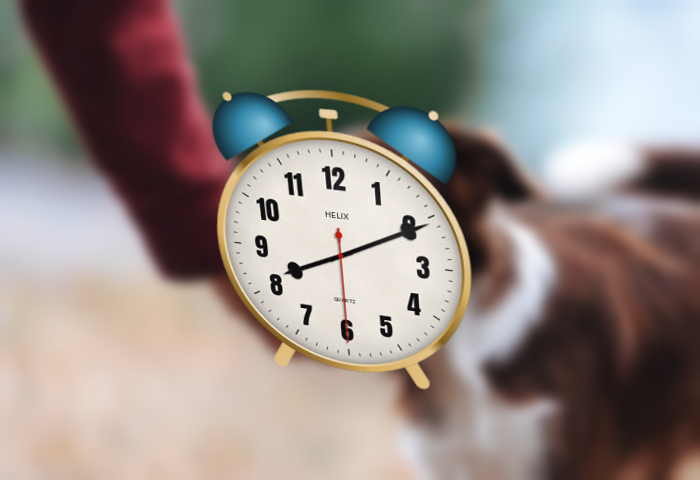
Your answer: 8,10,30
